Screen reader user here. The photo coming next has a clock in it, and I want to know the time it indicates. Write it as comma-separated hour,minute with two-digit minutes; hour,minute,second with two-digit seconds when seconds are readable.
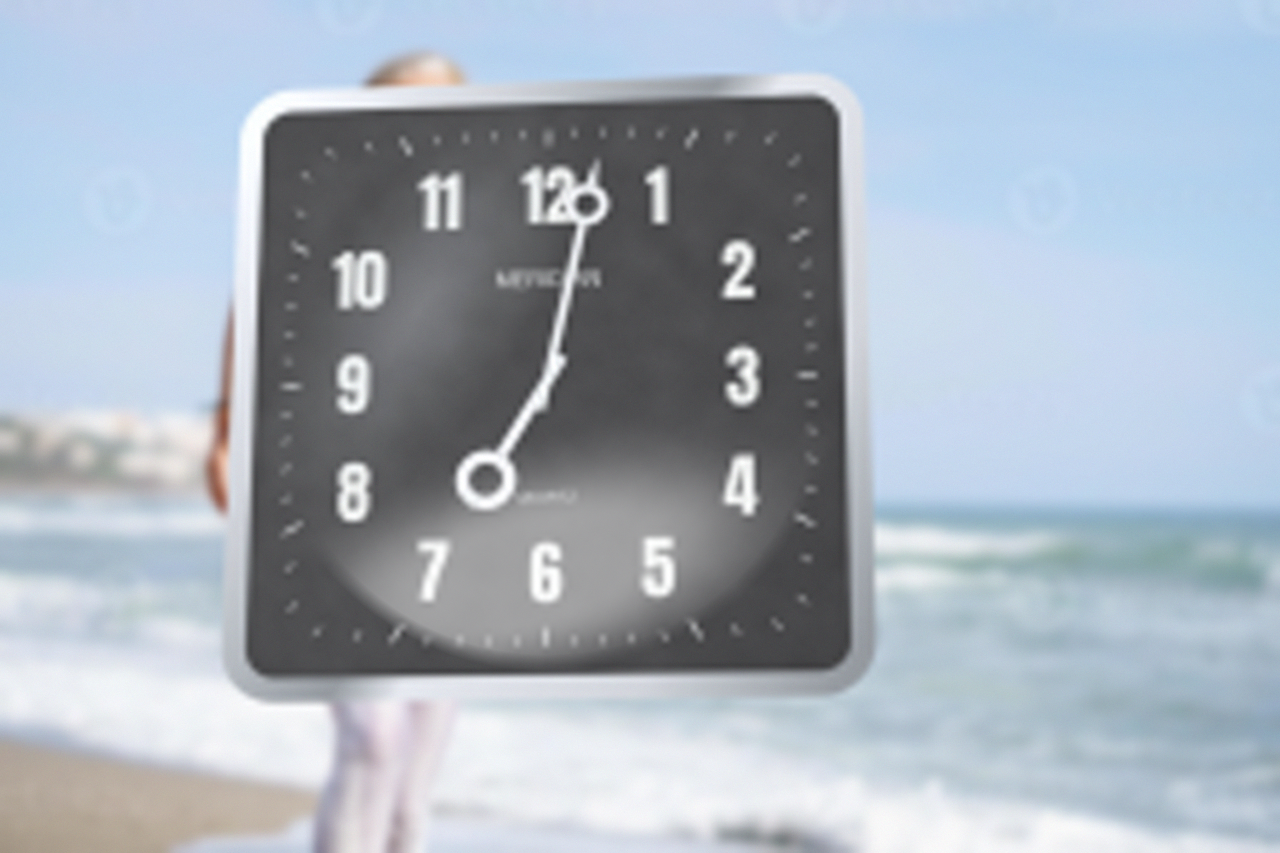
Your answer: 7,02
